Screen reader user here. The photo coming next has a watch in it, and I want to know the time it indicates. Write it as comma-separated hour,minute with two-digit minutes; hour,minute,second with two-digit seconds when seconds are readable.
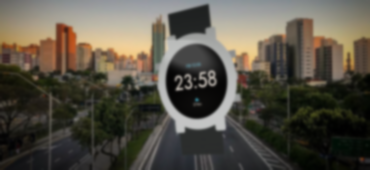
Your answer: 23,58
